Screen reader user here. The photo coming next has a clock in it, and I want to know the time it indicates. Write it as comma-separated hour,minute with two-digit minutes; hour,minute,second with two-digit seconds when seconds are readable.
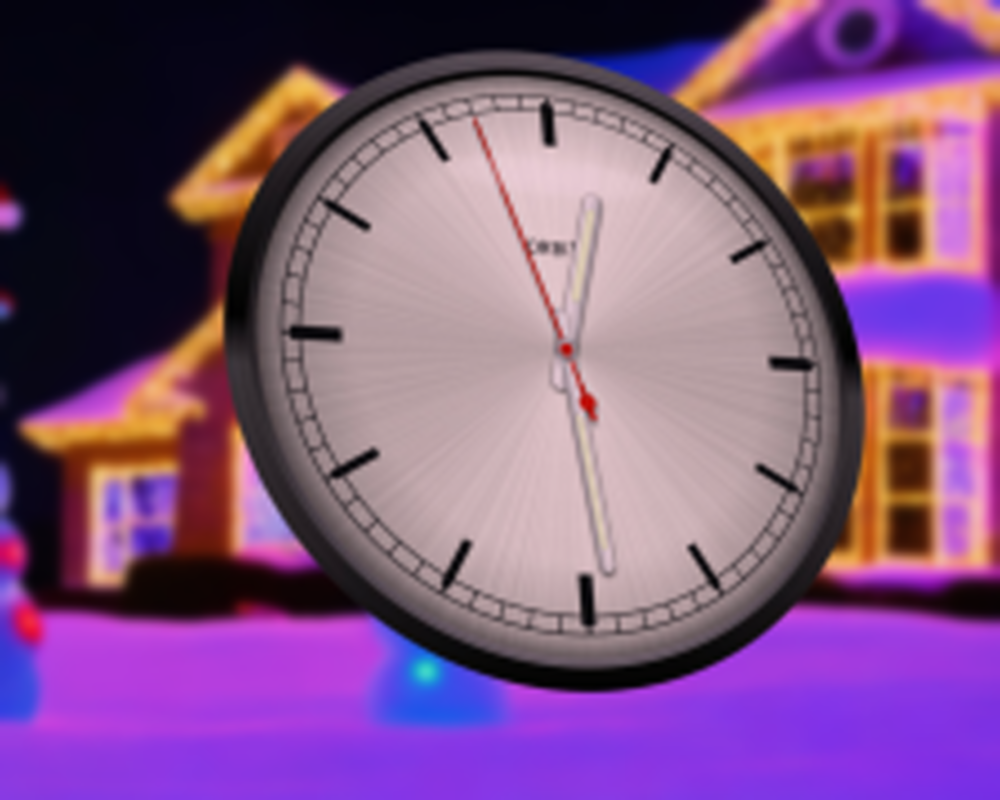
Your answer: 12,28,57
